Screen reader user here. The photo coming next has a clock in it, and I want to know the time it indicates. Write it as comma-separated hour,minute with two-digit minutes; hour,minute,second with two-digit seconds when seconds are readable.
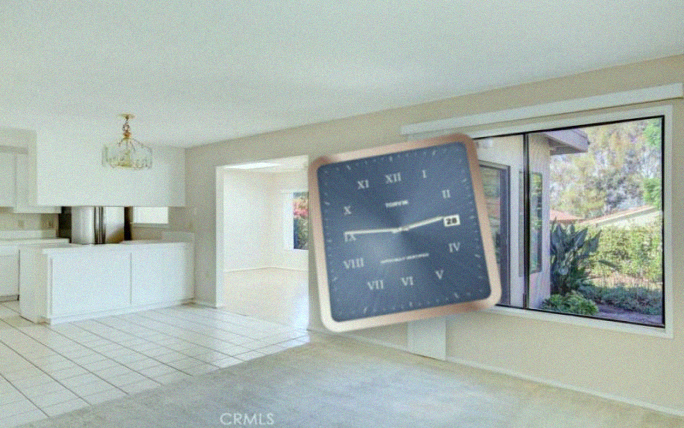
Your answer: 2,46
